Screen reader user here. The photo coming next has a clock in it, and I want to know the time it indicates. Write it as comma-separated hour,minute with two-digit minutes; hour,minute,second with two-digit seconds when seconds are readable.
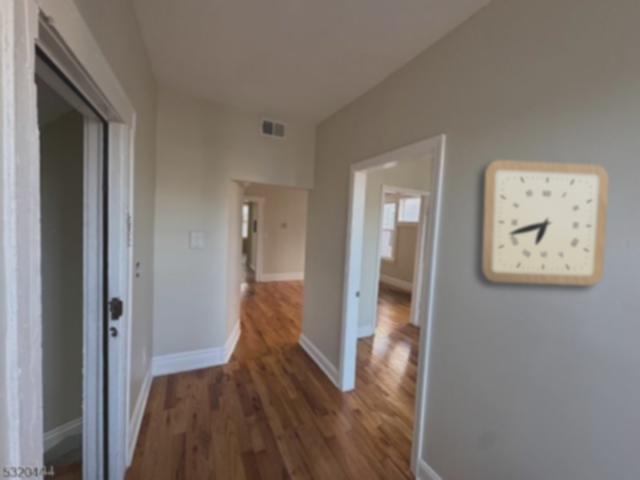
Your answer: 6,42
